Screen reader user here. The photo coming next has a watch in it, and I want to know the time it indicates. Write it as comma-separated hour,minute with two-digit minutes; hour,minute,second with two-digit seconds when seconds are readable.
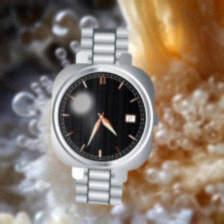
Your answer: 4,34
